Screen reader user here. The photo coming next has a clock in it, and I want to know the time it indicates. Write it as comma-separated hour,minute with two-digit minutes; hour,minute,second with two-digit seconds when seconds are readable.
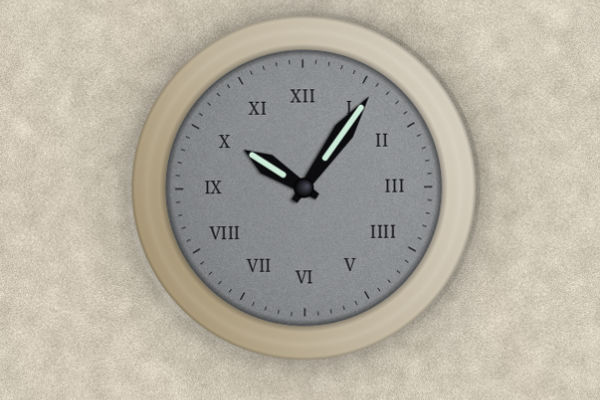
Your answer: 10,06
